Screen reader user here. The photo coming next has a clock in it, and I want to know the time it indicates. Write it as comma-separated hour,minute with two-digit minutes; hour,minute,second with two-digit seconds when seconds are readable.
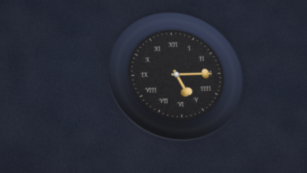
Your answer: 5,15
